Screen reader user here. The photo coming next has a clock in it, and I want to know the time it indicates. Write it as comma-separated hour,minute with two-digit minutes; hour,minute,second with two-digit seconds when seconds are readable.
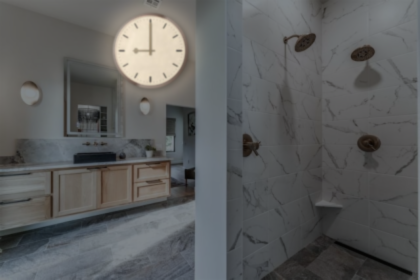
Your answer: 9,00
